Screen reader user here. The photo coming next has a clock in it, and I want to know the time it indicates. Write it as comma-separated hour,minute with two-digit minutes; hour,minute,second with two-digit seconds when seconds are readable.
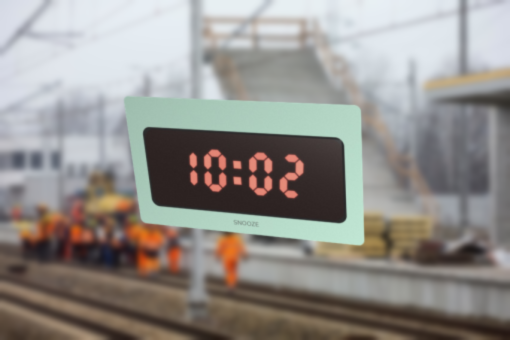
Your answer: 10,02
